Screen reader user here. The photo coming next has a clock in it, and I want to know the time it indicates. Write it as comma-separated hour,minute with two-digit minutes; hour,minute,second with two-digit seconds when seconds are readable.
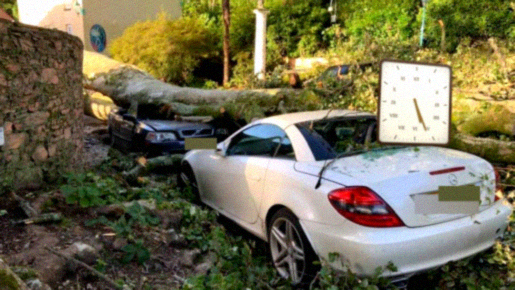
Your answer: 5,26
